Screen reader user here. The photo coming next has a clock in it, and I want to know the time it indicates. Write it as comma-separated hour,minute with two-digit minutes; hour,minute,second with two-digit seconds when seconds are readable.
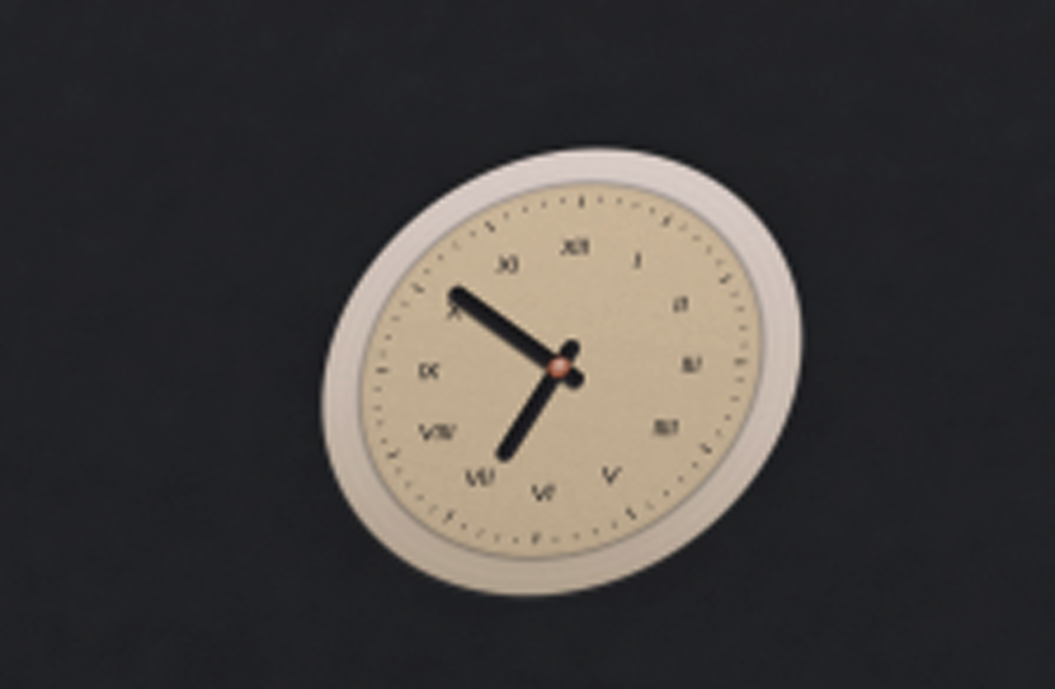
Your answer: 6,51
